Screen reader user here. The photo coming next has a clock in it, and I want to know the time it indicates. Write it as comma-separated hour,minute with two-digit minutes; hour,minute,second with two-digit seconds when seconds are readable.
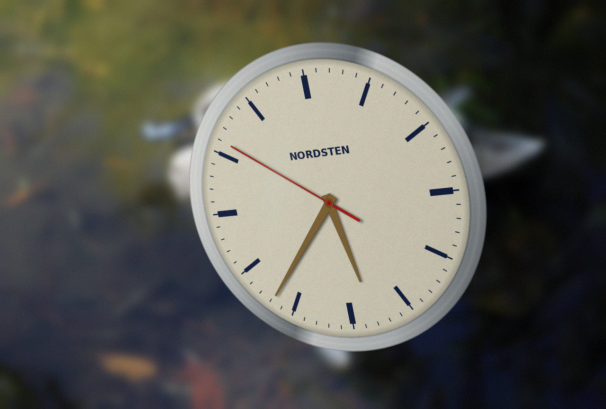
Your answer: 5,36,51
